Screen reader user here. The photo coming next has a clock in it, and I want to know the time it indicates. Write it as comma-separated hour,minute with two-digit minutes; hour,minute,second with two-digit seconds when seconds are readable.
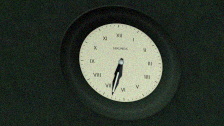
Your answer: 6,33
